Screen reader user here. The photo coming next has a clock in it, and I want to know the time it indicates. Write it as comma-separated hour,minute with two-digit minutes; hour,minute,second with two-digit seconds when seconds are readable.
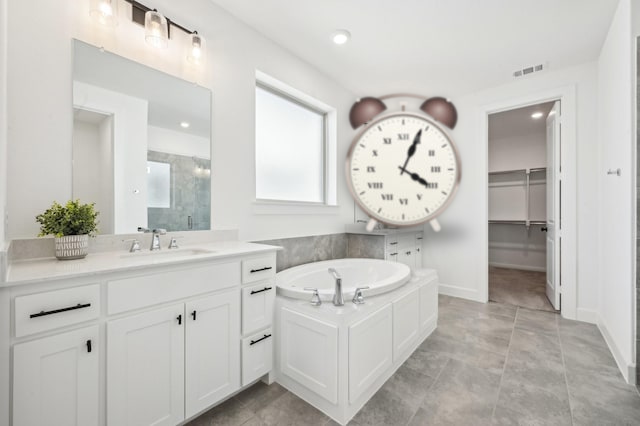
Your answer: 4,04
